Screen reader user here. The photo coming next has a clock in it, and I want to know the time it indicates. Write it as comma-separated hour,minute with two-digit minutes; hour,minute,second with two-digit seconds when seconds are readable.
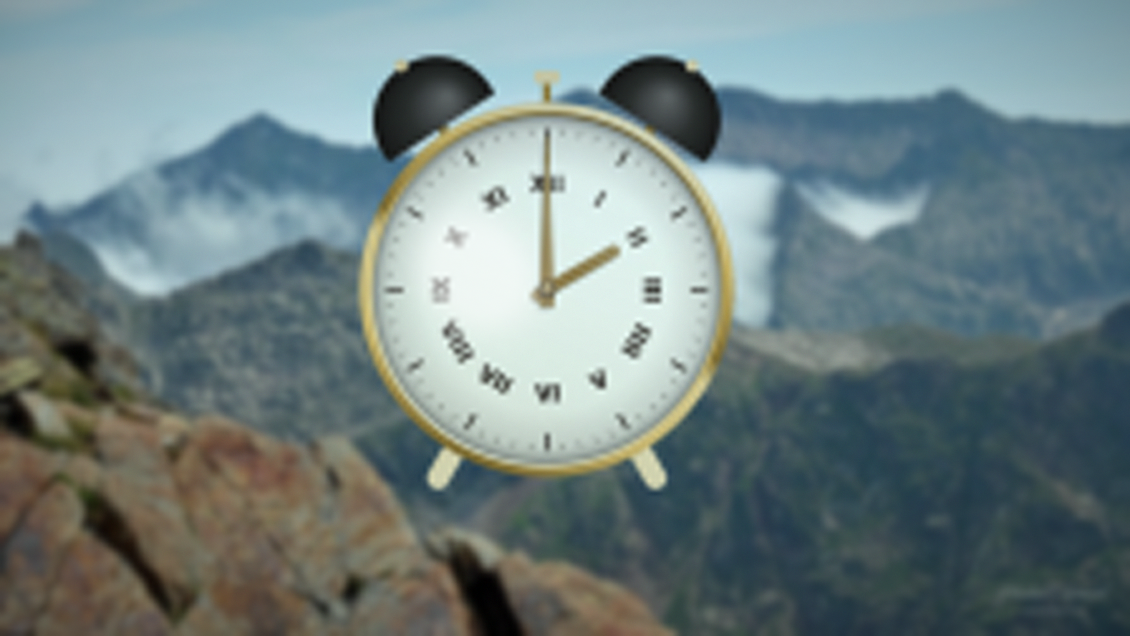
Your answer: 2,00
